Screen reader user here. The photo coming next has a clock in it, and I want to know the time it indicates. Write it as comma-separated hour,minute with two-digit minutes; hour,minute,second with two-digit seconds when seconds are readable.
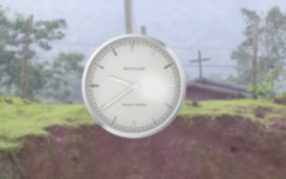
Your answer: 9,39
